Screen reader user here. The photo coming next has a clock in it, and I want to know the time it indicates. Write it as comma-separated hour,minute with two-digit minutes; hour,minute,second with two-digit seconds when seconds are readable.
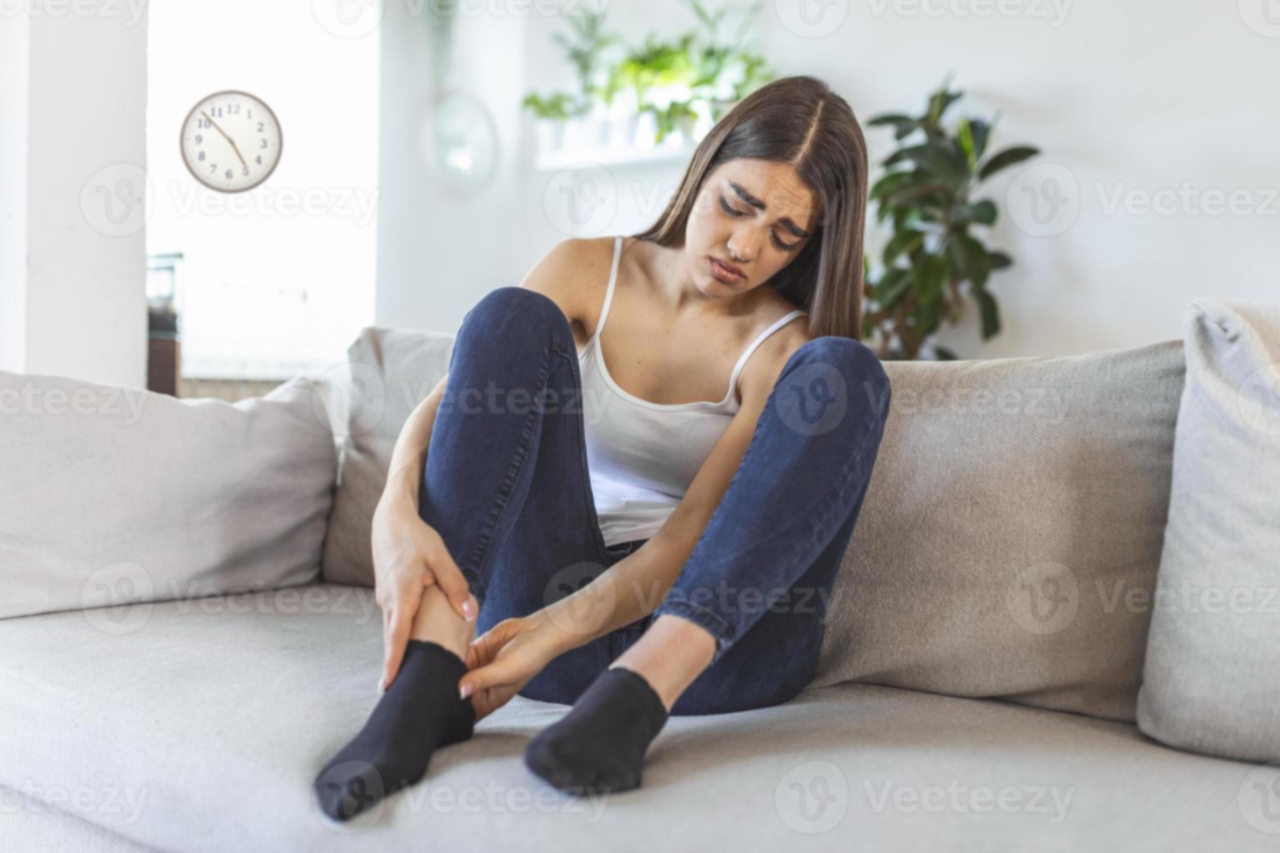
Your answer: 4,52
